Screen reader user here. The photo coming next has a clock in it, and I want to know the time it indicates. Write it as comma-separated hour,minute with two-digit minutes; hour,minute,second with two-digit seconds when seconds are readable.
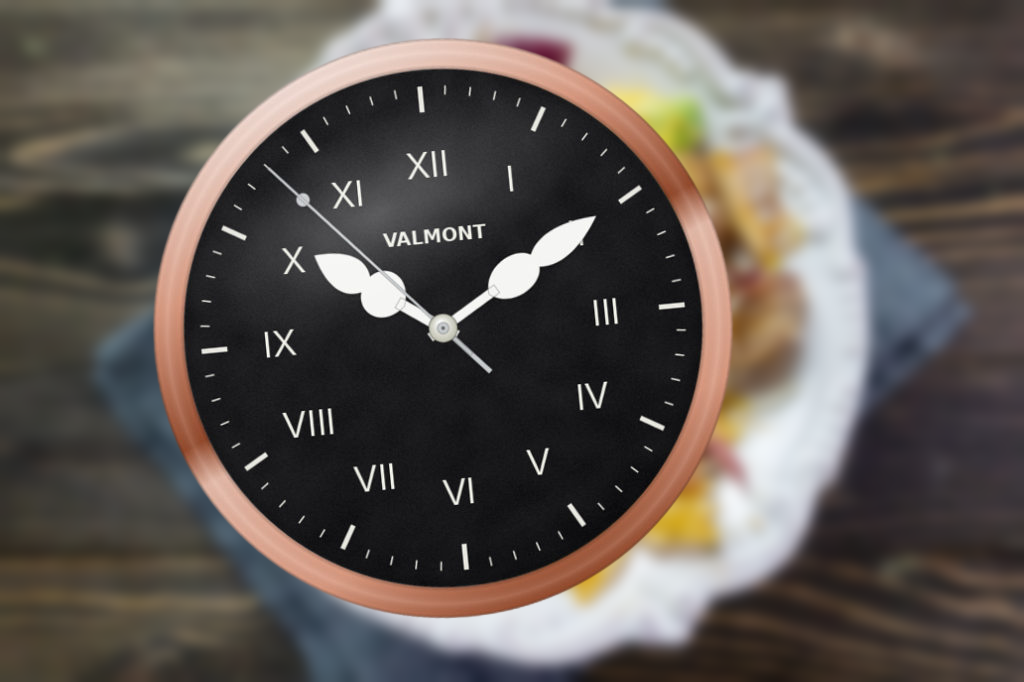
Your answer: 10,09,53
